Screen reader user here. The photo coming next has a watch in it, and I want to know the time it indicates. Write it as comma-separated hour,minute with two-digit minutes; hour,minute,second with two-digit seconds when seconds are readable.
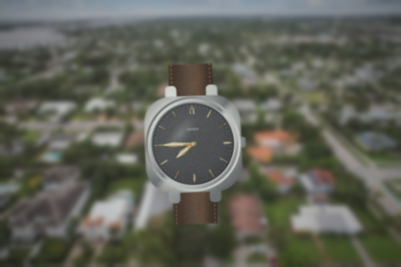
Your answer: 7,45
